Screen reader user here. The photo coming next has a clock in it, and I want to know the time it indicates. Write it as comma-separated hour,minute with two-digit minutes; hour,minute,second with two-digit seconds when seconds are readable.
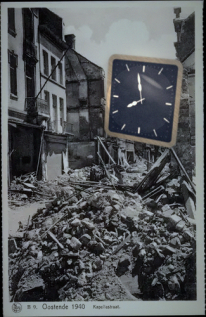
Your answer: 7,58
